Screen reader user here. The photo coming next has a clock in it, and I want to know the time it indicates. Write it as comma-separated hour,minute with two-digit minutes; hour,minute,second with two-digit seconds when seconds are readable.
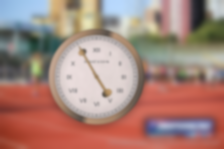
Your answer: 4,55
